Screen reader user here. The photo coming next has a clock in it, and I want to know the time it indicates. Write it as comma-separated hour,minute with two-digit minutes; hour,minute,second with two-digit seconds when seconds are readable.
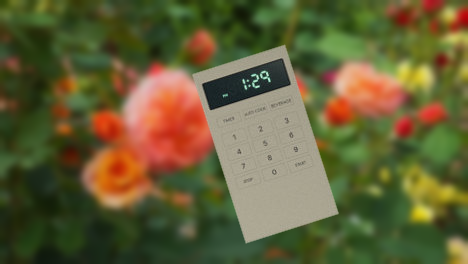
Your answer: 1,29
